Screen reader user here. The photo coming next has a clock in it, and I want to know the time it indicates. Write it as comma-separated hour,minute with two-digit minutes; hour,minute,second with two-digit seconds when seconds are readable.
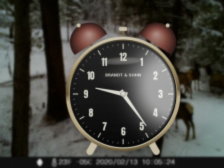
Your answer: 9,24
